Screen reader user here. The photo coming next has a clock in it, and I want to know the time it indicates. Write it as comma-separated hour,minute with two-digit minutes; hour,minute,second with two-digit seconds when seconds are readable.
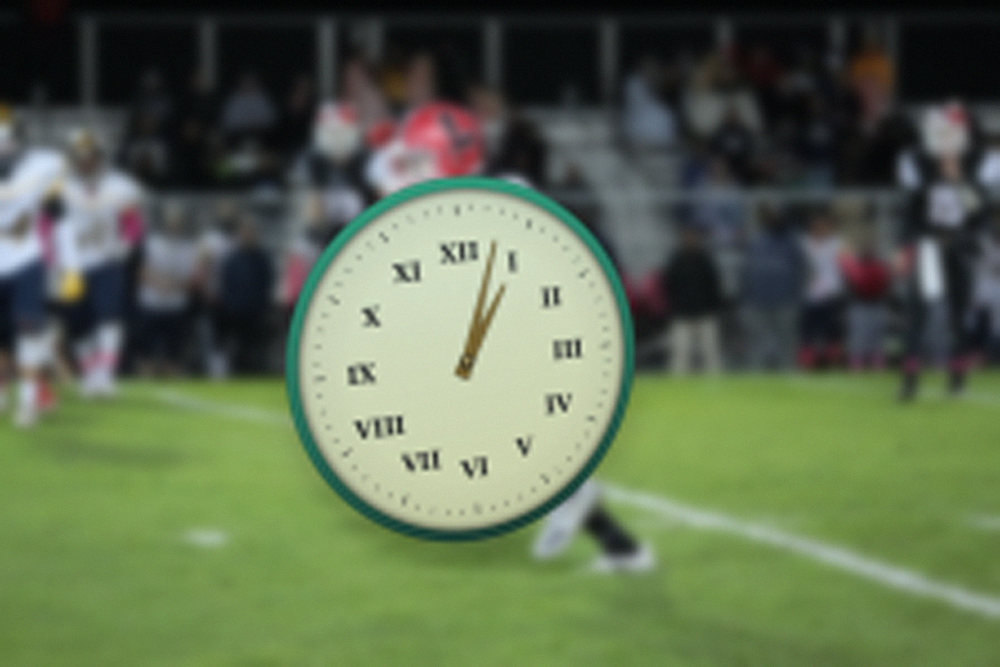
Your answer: 1,03
